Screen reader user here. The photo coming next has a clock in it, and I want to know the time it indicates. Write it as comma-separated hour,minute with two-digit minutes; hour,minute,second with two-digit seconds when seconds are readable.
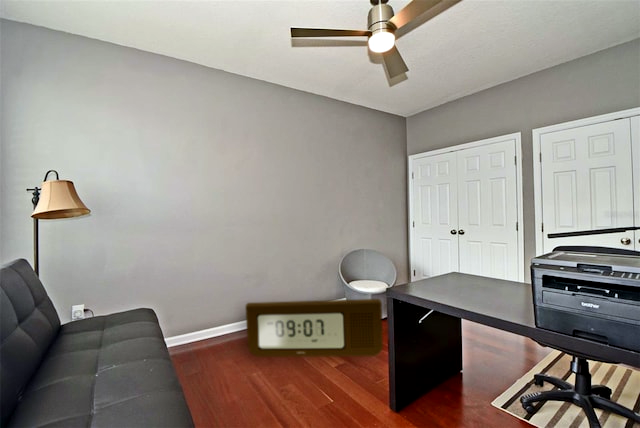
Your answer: 9,07
